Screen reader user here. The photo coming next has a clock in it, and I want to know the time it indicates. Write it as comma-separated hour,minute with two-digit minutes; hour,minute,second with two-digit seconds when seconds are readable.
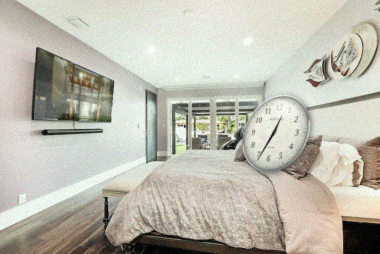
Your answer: 12,34
